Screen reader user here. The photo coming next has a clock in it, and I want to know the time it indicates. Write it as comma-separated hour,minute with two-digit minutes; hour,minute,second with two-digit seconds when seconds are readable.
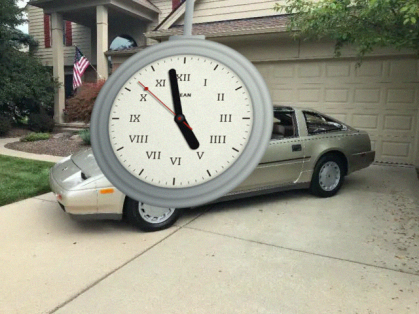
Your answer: 4,57,52
